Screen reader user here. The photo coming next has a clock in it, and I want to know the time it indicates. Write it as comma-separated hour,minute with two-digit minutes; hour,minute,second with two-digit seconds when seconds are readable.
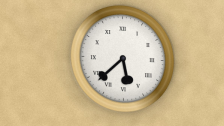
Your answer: 5,38
